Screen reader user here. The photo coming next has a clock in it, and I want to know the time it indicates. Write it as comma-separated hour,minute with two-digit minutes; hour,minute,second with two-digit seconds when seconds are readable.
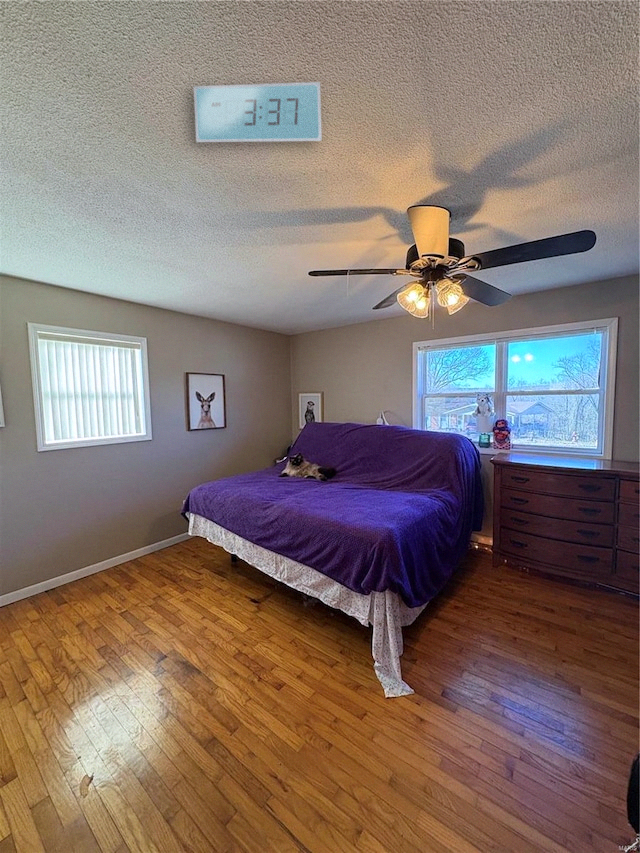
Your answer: 3,37
